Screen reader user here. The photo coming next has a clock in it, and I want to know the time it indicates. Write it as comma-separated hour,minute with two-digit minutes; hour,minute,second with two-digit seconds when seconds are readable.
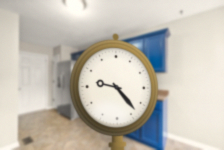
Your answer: 9,23
